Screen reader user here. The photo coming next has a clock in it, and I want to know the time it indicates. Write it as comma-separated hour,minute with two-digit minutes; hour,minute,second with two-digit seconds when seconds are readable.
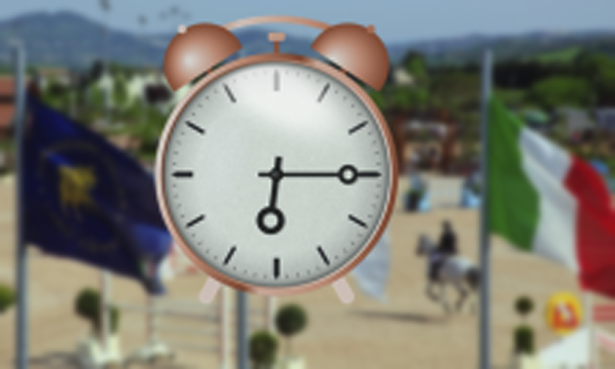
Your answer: 6,15
